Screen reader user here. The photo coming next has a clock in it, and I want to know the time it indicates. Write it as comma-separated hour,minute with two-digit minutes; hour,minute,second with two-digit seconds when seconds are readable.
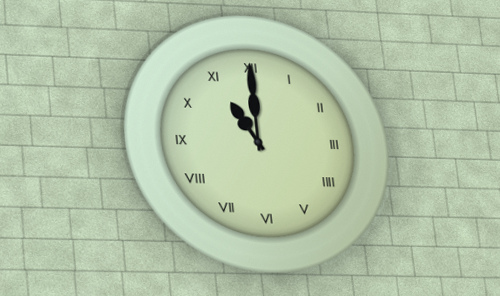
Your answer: 11,00
